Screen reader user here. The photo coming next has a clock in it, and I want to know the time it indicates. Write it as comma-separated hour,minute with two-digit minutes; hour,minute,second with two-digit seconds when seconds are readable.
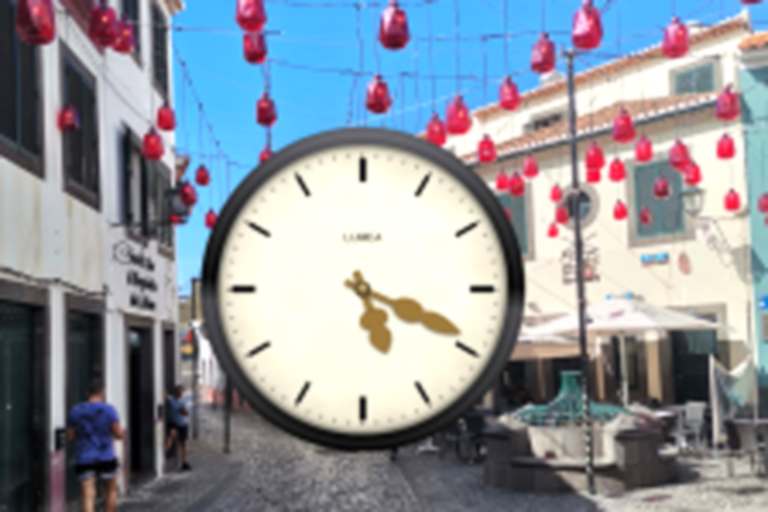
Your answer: 5,19
